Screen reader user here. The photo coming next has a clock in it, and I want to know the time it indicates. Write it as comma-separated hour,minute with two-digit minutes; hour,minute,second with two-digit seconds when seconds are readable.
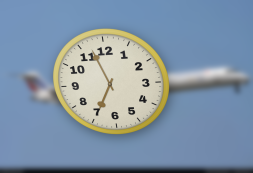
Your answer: 6,57
